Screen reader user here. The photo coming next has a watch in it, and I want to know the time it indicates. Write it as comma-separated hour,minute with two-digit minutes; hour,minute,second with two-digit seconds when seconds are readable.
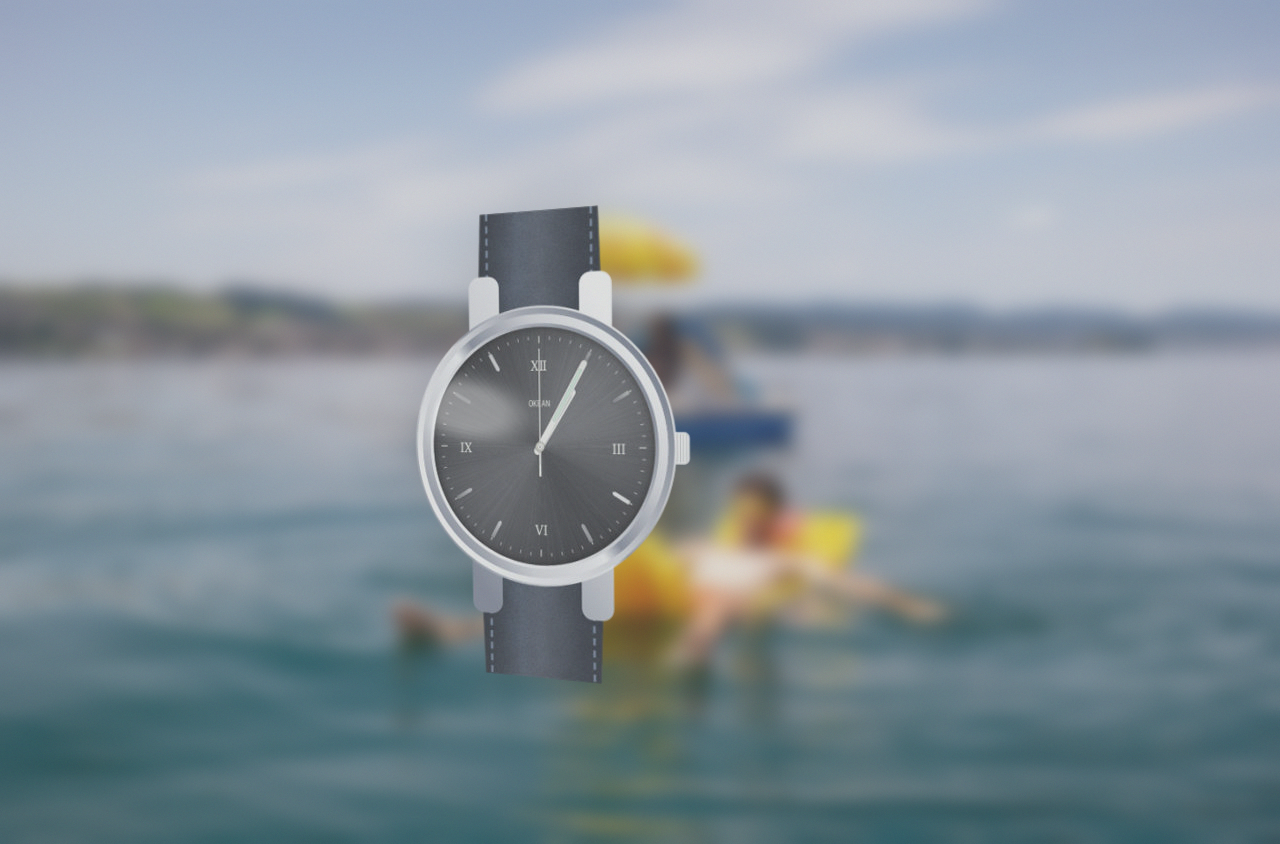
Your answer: 1,05,00
